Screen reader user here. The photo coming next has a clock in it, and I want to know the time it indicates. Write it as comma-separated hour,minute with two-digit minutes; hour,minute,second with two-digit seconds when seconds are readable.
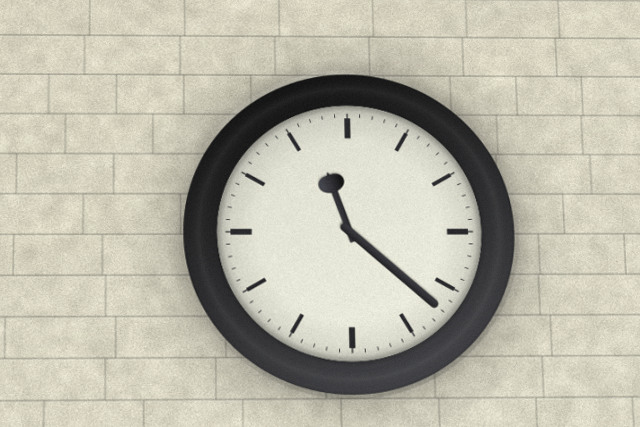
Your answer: 11,22
